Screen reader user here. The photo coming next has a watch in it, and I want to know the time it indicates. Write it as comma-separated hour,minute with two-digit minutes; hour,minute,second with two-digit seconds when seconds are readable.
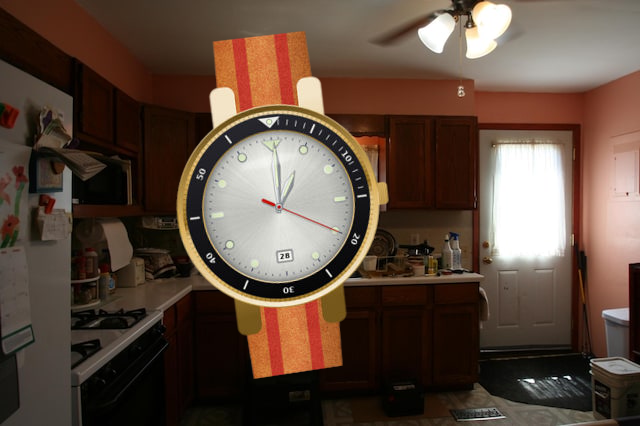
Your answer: 1,00,20
